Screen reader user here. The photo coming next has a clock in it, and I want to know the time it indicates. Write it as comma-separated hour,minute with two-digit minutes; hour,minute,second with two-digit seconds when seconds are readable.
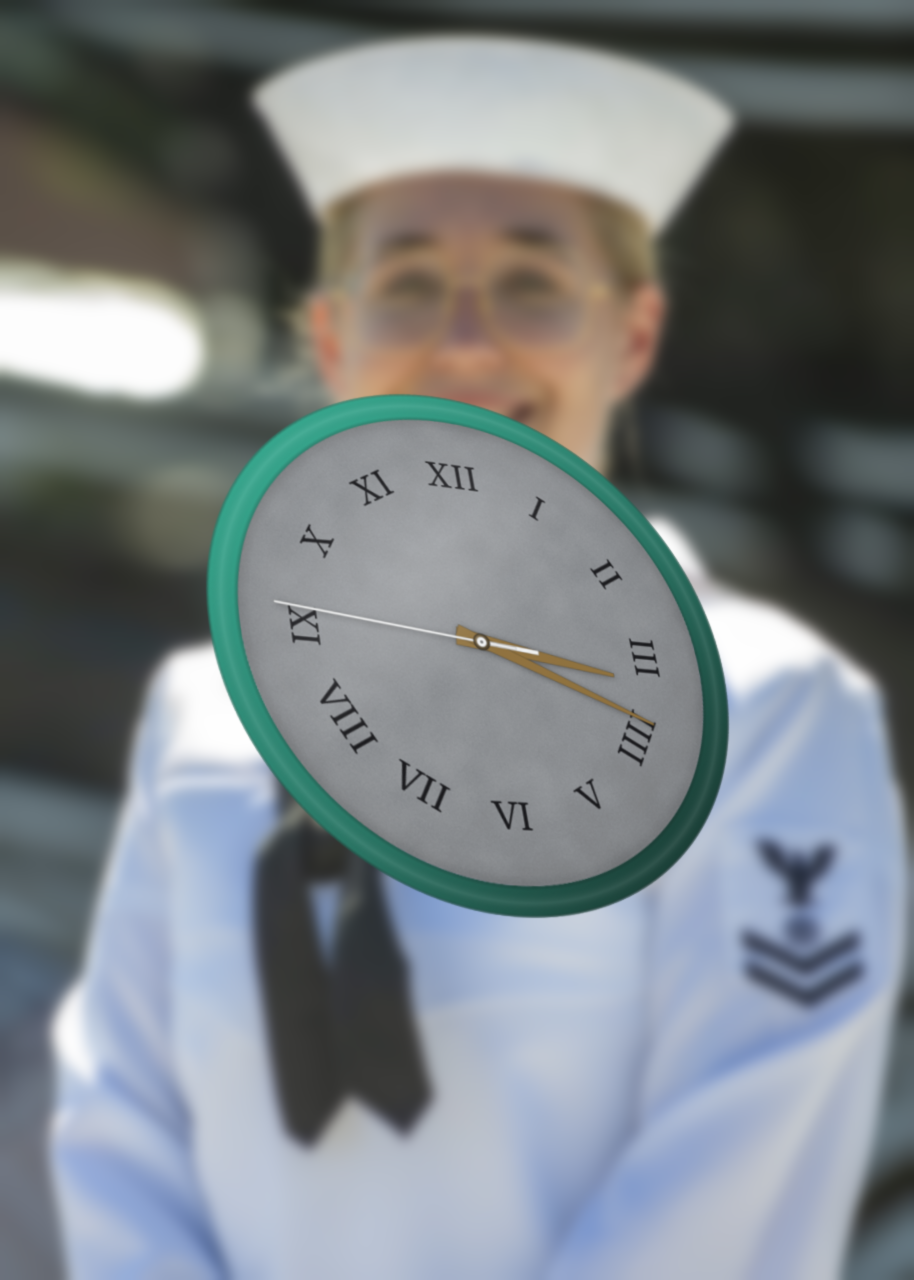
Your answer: 3,18,46
